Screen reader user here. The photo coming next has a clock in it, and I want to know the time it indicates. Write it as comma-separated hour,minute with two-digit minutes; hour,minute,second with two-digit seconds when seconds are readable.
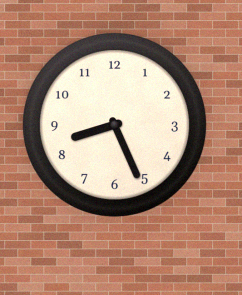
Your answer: 8,26
